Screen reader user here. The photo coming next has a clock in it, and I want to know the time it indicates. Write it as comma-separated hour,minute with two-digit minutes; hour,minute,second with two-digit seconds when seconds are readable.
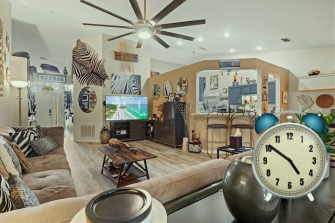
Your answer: 4,51
